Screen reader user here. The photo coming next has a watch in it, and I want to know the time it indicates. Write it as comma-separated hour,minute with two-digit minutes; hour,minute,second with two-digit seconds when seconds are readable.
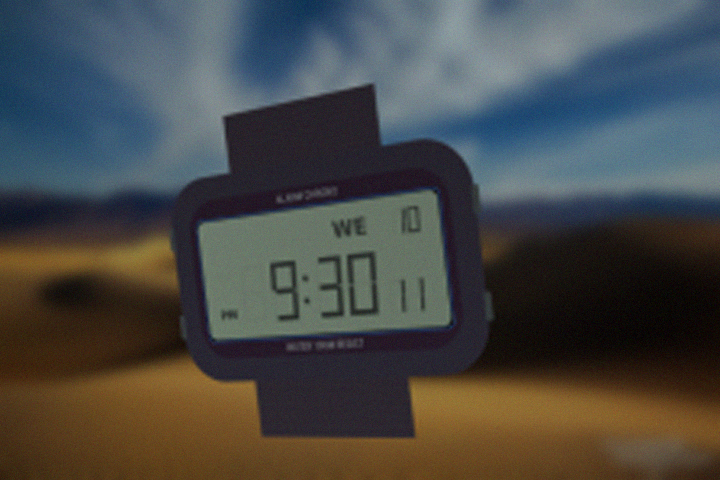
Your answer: 9,30,11
